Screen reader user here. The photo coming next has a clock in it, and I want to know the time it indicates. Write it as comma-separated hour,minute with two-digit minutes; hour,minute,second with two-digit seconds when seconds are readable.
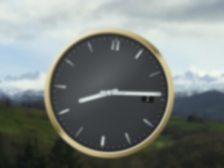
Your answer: 8,14
